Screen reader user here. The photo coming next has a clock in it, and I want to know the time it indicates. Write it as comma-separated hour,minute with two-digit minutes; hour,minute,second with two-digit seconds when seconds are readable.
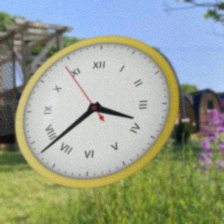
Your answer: 3,37,54
